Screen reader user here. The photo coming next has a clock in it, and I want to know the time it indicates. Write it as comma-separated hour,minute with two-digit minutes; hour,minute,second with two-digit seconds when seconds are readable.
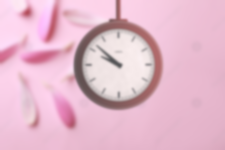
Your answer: 9,52
